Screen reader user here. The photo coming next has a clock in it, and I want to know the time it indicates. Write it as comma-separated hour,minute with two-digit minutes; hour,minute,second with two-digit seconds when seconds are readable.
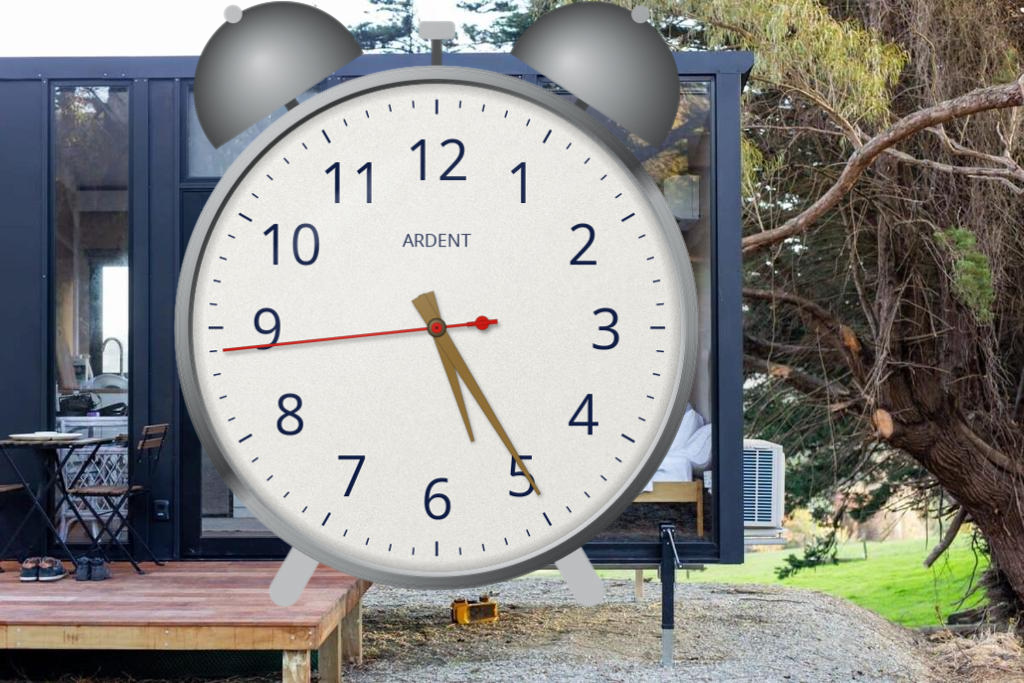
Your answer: 5,24,44
